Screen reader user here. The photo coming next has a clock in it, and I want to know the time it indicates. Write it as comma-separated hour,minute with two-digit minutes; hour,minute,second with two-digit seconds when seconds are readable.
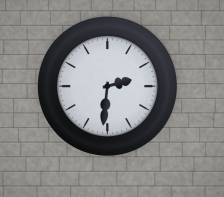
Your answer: 2,31
